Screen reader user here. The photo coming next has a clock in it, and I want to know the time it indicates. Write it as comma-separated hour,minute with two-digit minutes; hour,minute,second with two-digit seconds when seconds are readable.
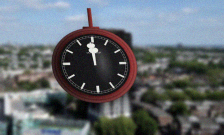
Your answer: 11,59
